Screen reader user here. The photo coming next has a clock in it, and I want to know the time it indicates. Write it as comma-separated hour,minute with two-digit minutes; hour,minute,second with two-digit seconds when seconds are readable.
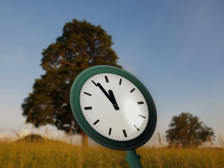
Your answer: 11,56
